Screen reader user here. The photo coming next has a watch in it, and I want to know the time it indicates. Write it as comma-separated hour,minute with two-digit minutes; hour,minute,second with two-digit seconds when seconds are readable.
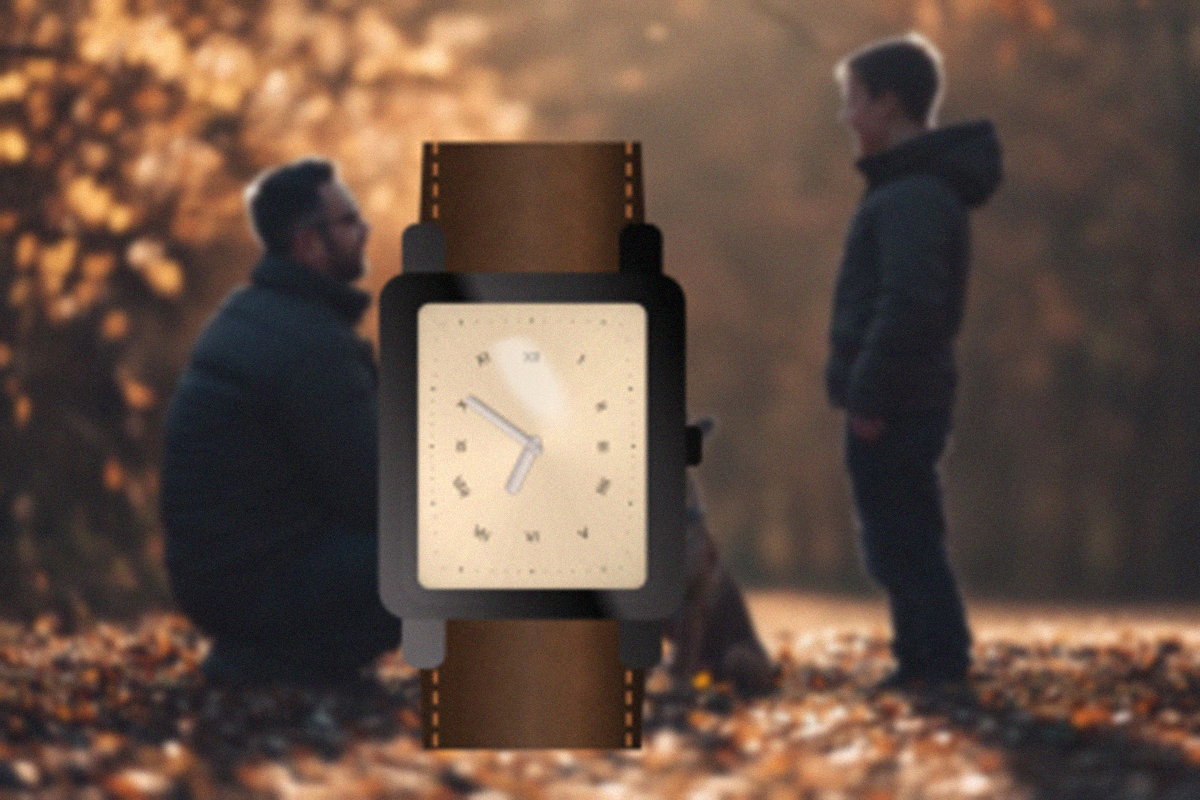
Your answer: 6,51
